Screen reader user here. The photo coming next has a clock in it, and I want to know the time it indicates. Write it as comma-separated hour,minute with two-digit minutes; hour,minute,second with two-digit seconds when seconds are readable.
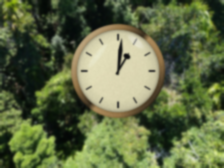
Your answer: 1,01
